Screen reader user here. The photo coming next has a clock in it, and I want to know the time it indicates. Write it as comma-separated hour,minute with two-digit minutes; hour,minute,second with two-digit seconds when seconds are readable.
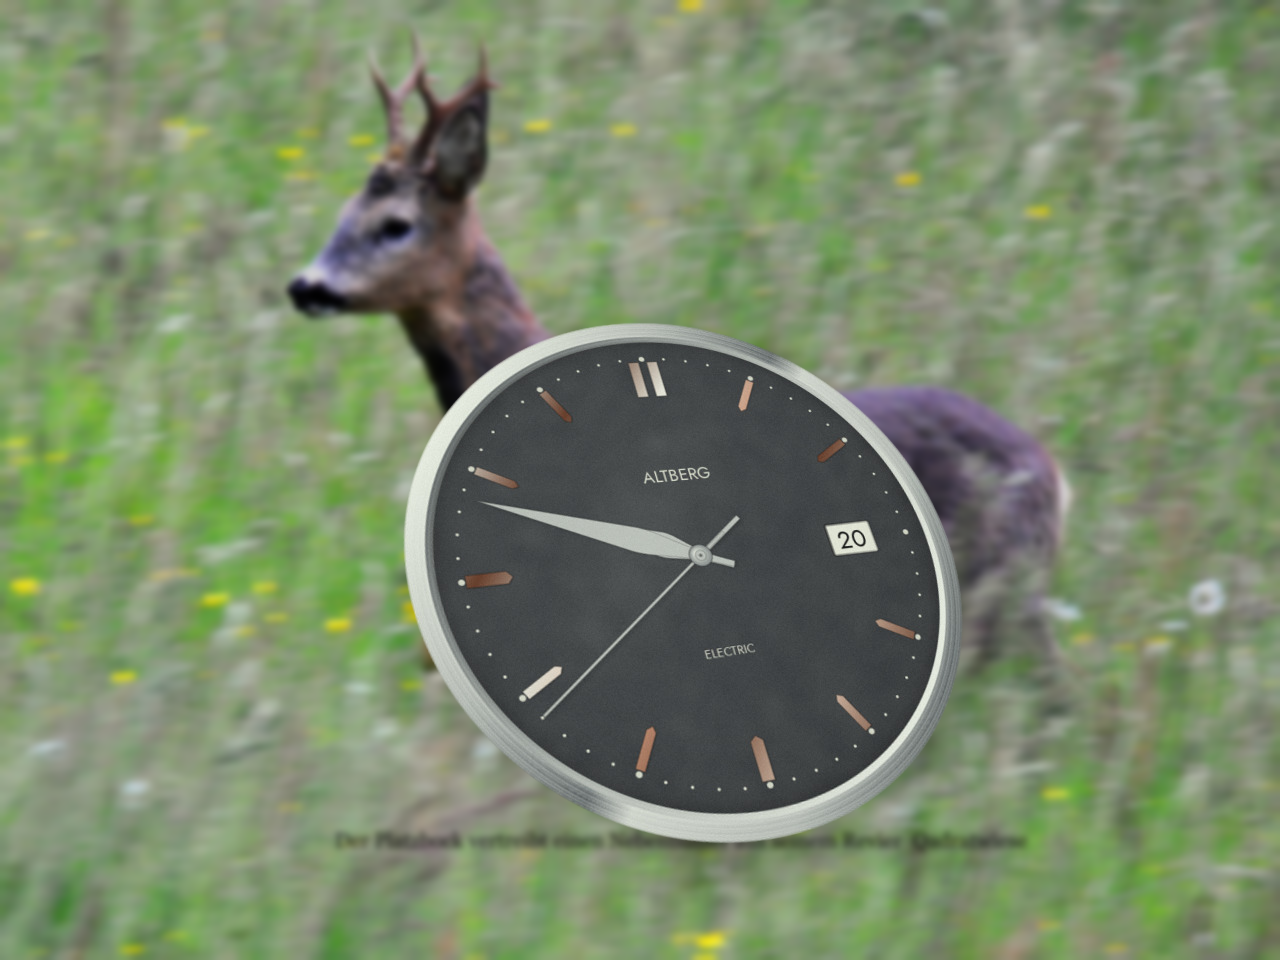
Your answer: 9,48,39
